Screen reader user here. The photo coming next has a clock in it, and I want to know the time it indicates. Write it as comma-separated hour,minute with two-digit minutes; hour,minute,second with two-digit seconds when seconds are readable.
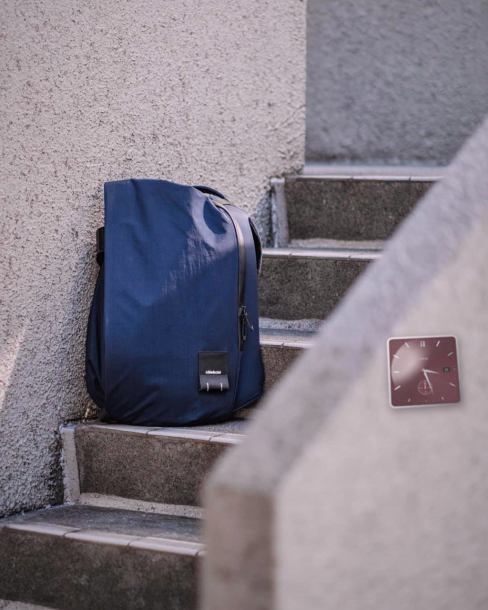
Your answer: 3,27
